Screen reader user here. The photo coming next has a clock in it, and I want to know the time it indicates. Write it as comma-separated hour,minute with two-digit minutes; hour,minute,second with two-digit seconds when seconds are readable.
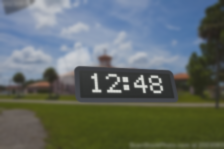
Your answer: 12,48
